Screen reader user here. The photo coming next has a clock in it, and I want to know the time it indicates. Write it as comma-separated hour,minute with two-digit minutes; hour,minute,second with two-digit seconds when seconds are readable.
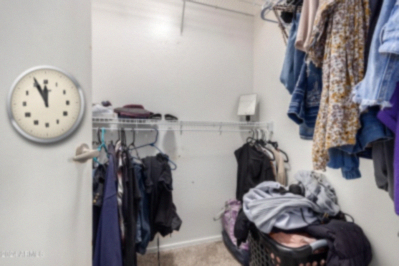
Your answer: 11,56
